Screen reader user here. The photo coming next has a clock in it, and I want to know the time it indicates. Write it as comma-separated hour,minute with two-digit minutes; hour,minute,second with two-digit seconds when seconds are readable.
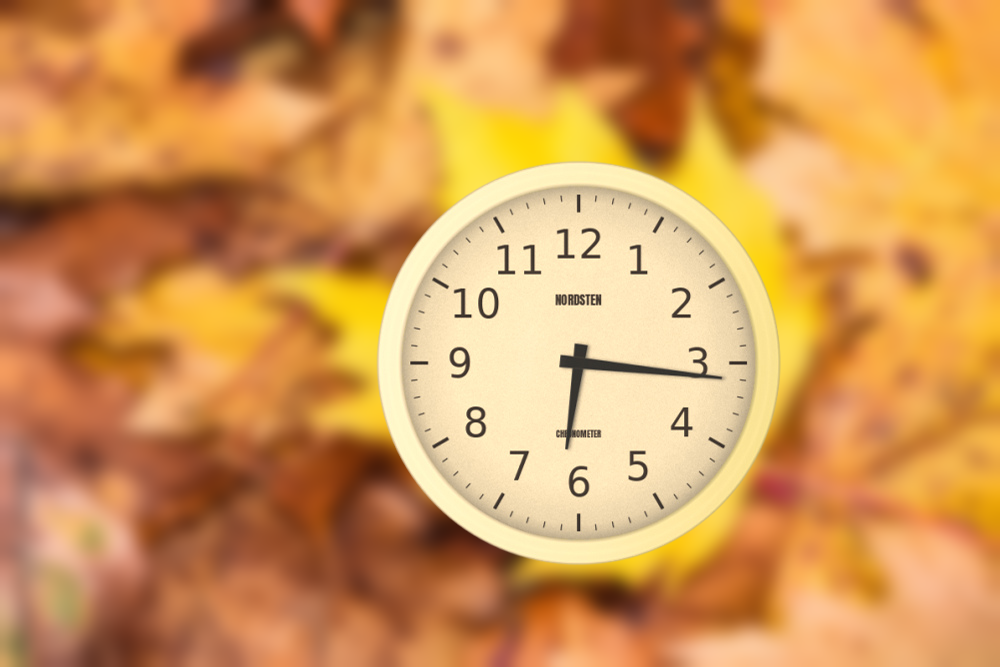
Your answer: 6,16
